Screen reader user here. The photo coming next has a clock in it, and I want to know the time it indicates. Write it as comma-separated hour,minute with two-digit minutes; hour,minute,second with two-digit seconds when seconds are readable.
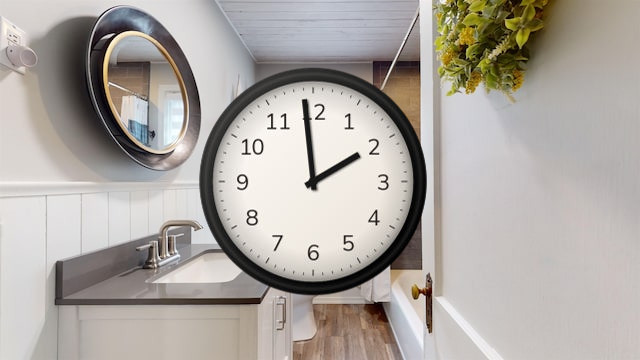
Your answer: 1,59
